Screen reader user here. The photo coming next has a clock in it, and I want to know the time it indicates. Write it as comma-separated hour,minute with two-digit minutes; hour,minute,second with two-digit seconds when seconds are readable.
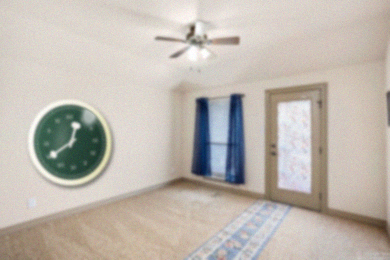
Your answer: 12,40
